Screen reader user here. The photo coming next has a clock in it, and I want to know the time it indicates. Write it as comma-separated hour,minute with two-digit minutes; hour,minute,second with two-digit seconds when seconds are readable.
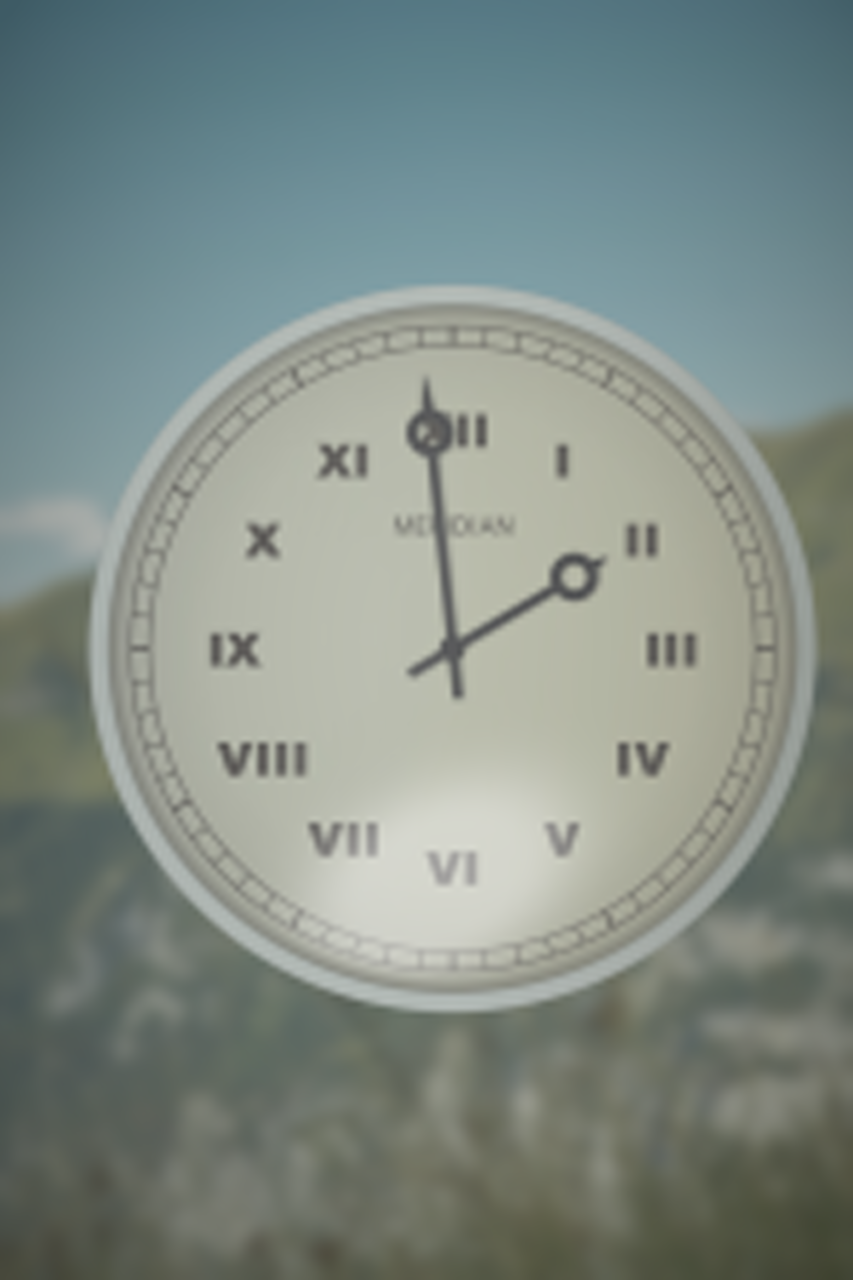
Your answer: 1,59
